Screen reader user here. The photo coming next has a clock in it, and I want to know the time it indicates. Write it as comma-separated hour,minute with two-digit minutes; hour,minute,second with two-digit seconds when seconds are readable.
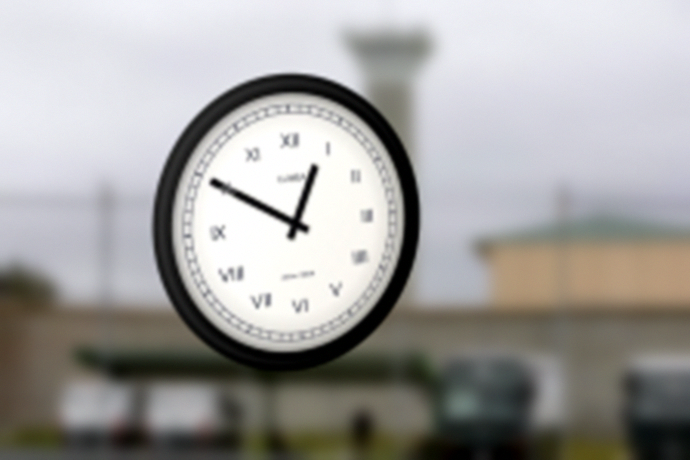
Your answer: 12,50
